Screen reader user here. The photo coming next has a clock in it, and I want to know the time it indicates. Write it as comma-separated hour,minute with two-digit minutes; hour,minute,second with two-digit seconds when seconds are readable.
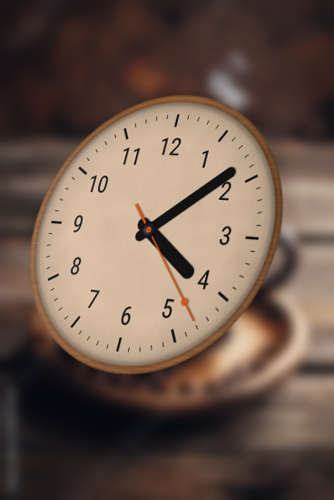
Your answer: 4,08,23
